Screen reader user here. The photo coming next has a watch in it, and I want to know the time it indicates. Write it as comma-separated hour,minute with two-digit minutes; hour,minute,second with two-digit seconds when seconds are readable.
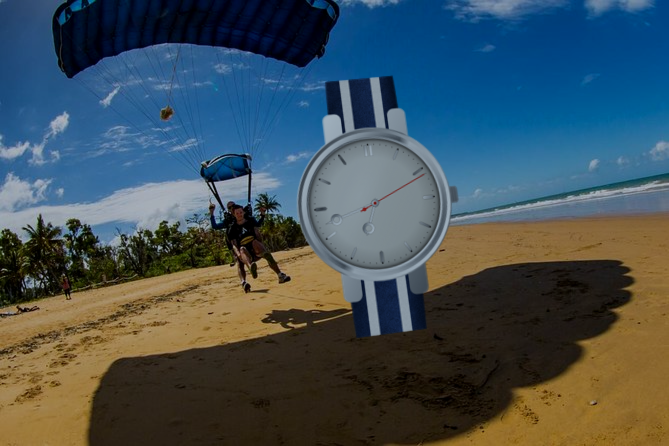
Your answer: 6,42,11
